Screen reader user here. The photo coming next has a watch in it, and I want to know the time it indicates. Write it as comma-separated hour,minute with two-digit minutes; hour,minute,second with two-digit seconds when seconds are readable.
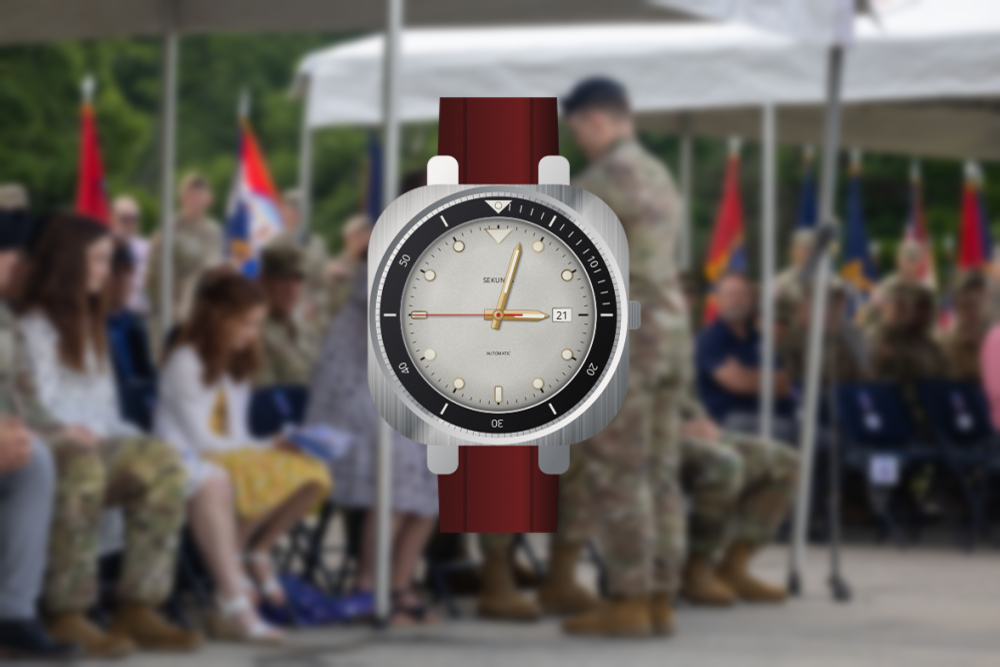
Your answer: 3,02,45
